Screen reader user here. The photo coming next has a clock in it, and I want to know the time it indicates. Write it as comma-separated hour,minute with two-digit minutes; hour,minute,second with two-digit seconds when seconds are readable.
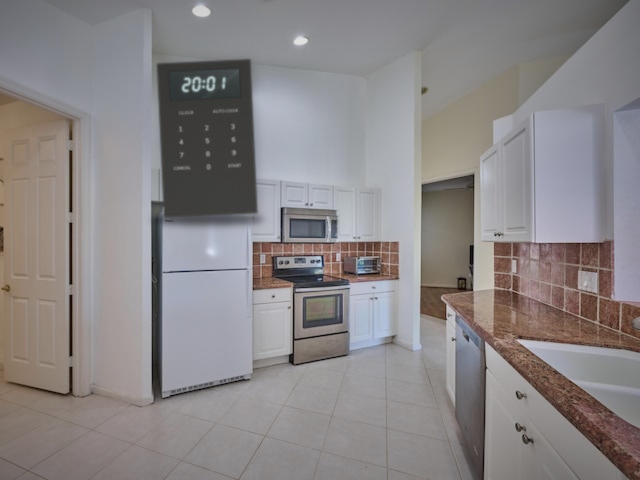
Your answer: 20,01
